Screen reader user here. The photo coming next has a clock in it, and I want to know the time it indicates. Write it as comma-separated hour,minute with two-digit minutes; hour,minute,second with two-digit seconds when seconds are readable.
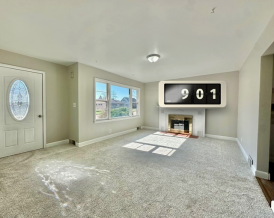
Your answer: 9,01
